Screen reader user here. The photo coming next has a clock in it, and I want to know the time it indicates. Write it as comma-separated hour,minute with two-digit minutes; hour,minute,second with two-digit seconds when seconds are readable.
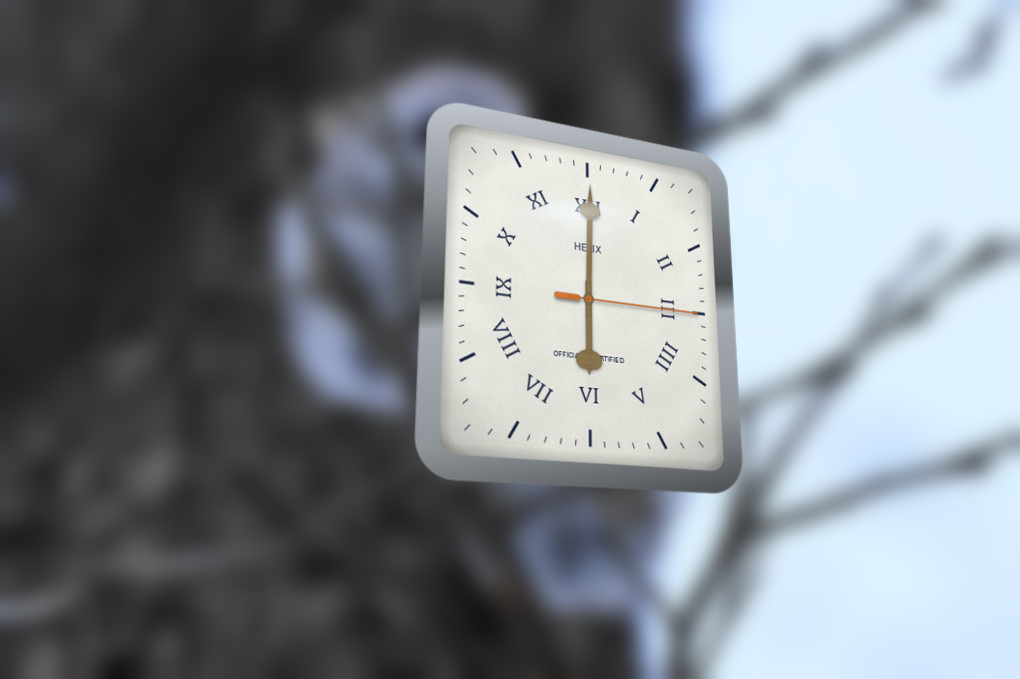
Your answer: 6,00,15
